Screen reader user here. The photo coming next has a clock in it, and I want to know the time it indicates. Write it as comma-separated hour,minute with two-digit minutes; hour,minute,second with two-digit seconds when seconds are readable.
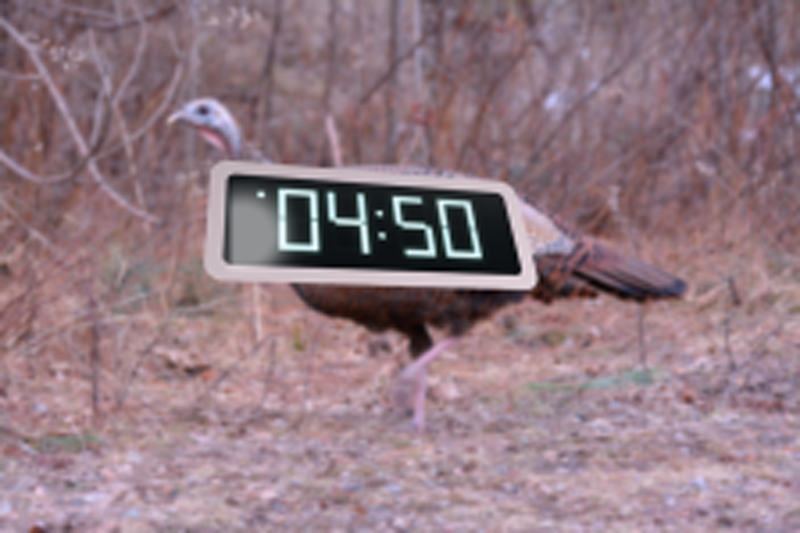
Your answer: 4,50
